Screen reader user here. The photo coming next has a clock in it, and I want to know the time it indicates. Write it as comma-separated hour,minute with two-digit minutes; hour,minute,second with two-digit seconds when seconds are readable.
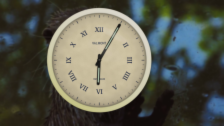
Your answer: 6,05
